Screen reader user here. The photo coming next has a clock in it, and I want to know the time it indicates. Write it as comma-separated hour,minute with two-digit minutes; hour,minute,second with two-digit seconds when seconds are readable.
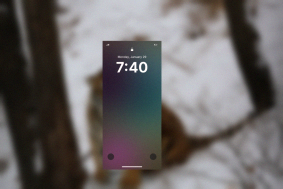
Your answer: 7,40
